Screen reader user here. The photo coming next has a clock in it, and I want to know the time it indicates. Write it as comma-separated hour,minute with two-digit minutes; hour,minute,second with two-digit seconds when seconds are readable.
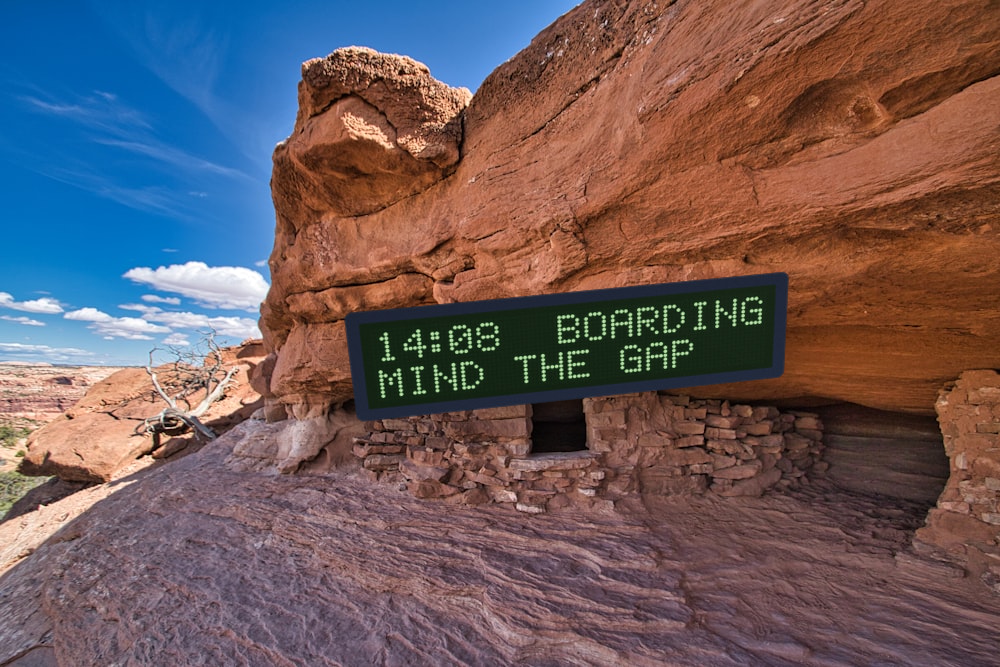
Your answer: 14,08
